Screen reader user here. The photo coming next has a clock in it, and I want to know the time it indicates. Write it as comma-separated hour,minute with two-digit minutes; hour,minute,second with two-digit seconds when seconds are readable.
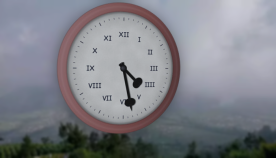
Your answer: 4,28
